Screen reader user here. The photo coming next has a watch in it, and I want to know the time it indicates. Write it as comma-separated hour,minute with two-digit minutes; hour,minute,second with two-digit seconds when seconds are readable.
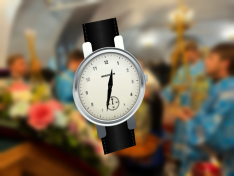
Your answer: 12,33
